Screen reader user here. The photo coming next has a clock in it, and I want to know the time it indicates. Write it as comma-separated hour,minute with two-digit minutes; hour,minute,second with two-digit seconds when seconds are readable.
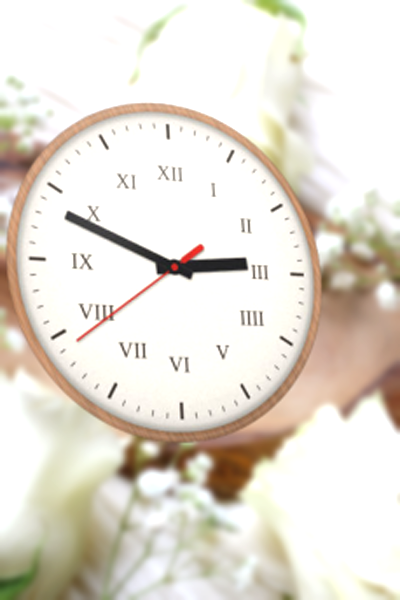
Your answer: 2,48,39
